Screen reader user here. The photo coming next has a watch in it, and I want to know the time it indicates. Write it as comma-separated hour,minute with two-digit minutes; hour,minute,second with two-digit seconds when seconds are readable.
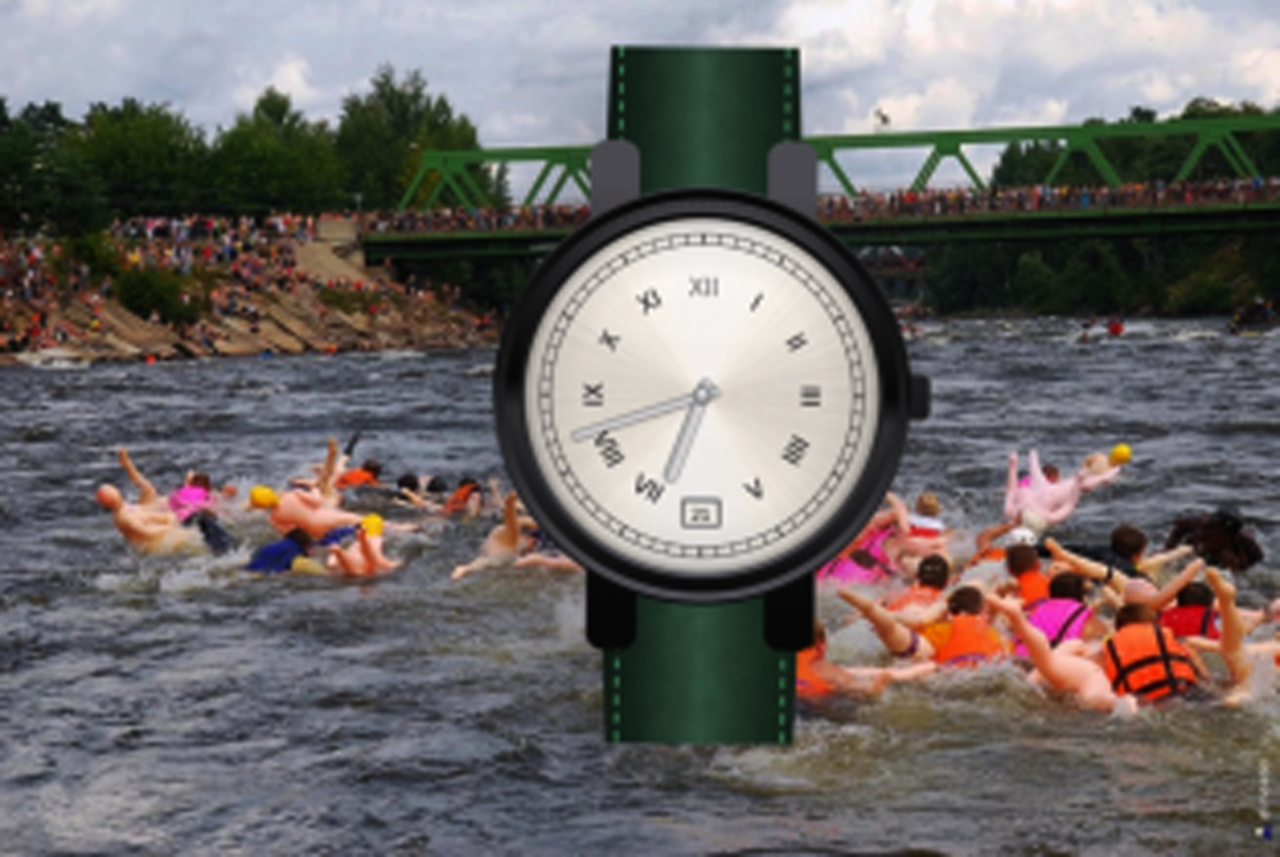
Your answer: 6,42
